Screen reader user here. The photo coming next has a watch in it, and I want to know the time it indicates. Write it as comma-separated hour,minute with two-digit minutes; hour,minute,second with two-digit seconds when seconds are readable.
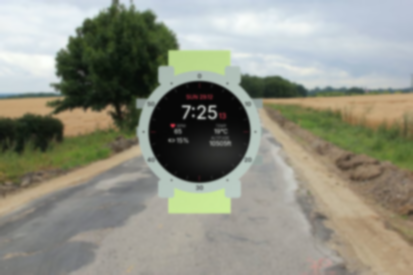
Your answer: 7,25
